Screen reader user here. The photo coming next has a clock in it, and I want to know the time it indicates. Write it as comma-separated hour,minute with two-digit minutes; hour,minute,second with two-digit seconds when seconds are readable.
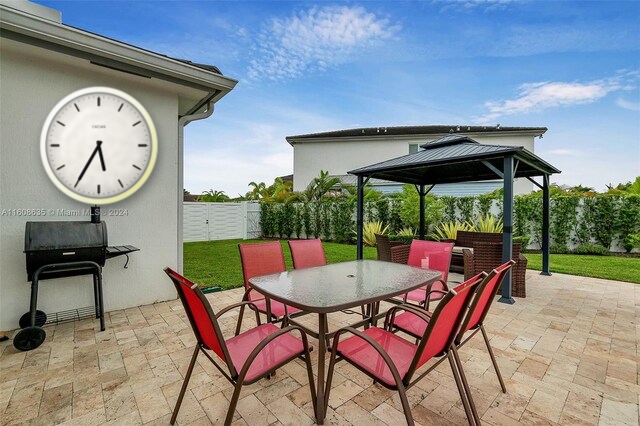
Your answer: 5,35
